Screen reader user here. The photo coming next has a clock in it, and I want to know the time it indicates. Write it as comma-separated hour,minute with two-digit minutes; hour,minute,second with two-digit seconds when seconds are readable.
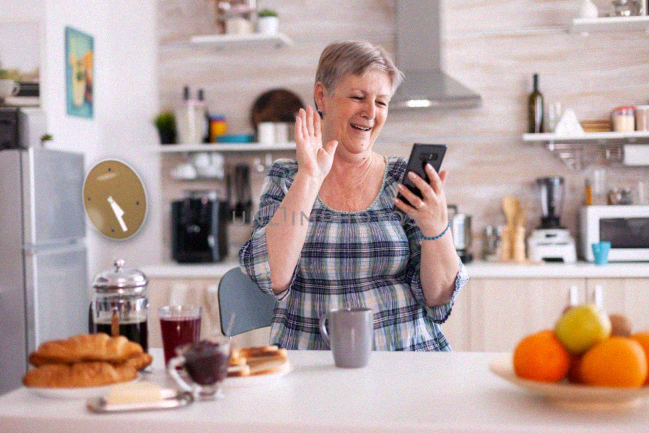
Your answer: 4,25
